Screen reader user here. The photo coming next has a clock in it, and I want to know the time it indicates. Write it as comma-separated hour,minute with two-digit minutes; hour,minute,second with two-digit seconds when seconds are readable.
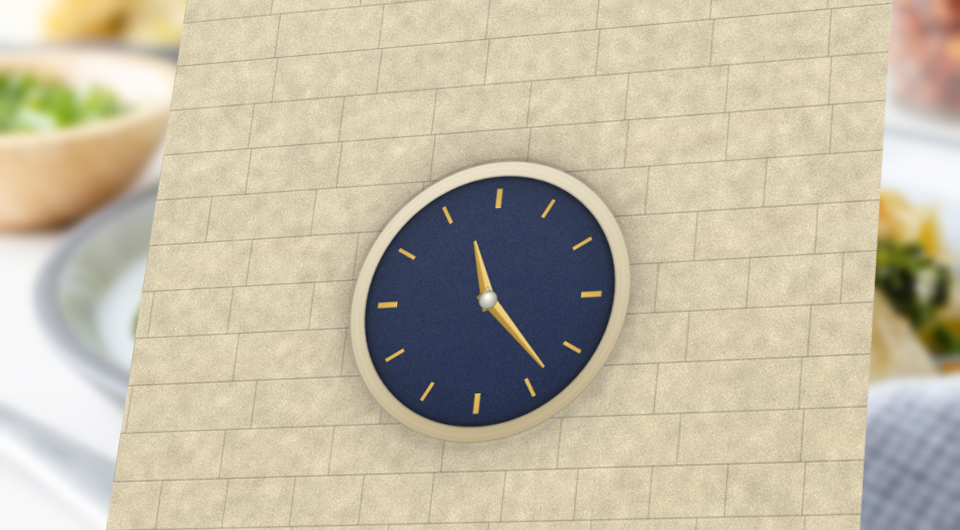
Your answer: 11,23
